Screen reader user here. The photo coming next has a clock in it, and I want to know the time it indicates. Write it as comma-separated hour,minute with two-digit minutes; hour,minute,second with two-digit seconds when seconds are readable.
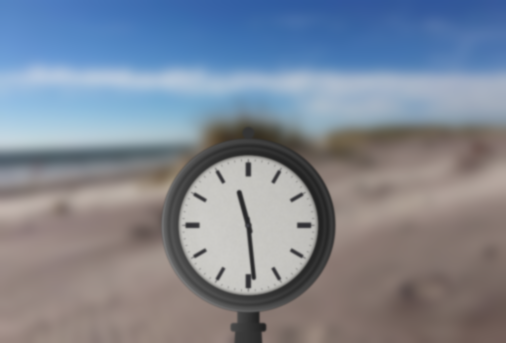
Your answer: 11,29
